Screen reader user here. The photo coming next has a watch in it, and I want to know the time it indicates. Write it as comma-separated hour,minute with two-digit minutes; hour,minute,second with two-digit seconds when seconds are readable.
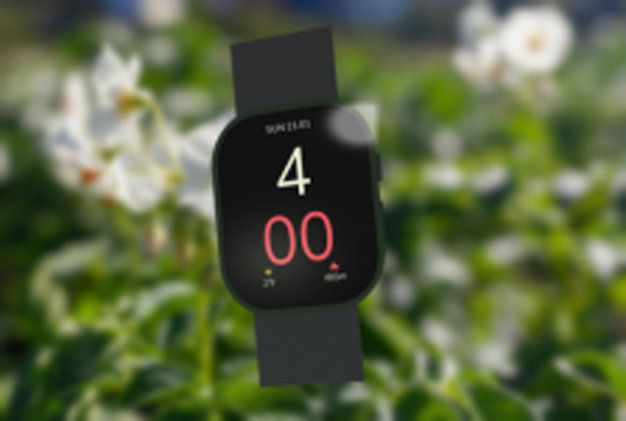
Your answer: 4,00
